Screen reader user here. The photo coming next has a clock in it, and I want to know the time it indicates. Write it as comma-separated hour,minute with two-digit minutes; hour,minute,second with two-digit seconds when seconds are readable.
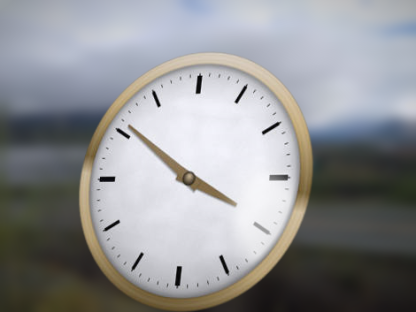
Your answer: 3,51
